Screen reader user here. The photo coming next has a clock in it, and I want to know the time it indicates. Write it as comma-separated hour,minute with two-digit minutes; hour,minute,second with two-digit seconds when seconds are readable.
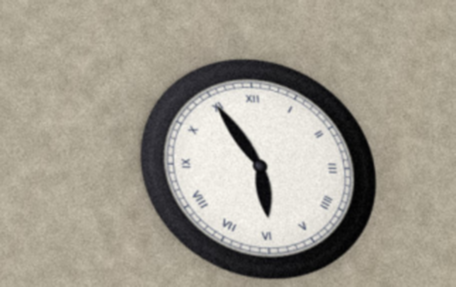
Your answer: 5,55
